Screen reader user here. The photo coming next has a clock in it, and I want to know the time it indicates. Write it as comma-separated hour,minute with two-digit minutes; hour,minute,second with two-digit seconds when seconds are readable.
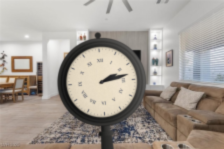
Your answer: 2,13
